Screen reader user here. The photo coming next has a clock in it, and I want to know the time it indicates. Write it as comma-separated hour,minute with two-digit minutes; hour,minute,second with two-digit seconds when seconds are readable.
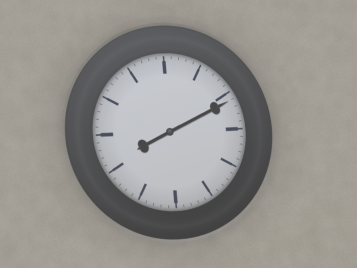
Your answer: 8,11
